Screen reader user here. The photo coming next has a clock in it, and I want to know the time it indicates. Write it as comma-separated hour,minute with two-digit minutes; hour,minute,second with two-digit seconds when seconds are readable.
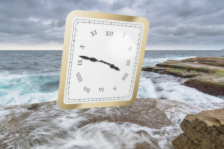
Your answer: 3,47
